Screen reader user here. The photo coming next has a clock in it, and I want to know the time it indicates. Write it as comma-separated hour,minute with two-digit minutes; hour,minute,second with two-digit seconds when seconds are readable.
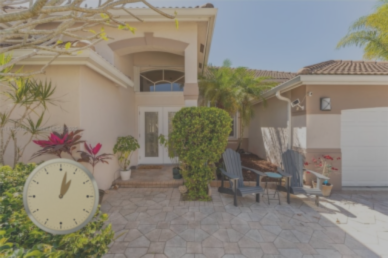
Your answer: 1,02
